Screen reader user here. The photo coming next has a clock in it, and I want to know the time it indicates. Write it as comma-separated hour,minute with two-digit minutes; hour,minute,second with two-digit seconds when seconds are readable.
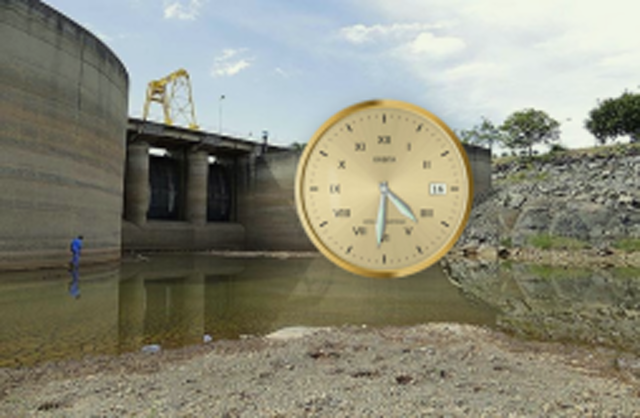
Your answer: 4,31
